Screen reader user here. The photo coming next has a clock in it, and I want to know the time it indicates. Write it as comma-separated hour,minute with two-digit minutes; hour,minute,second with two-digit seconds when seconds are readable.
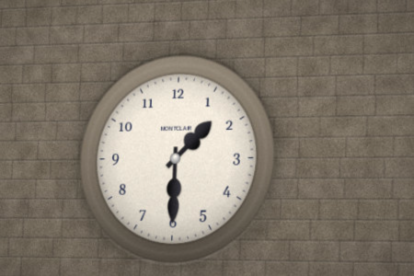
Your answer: 1,30
